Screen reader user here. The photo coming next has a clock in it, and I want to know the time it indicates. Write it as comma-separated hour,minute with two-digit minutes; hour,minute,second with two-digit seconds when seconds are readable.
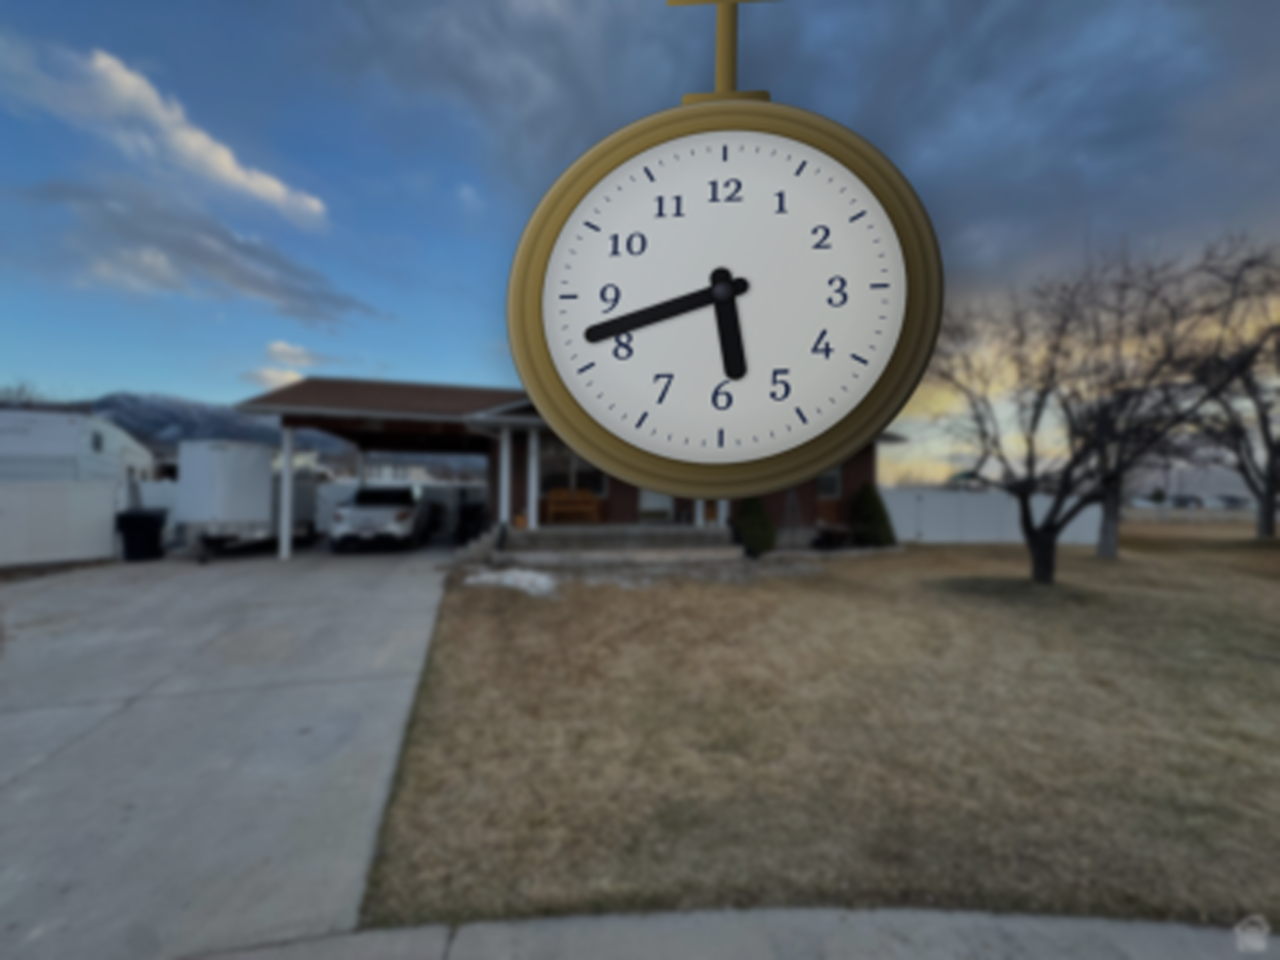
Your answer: 5,42
